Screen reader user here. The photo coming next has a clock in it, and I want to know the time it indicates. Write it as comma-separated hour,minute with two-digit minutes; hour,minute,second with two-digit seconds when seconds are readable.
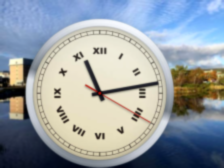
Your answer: 11,13,20
